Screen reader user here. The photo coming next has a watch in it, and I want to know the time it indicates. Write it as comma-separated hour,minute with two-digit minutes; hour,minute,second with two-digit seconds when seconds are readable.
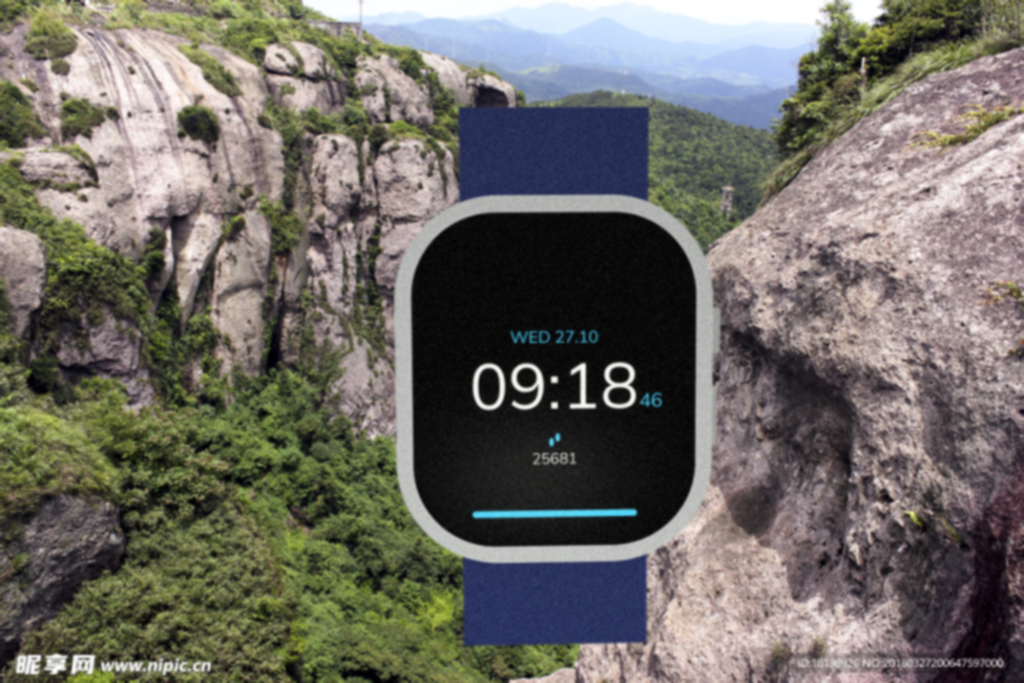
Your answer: 9,18,46
